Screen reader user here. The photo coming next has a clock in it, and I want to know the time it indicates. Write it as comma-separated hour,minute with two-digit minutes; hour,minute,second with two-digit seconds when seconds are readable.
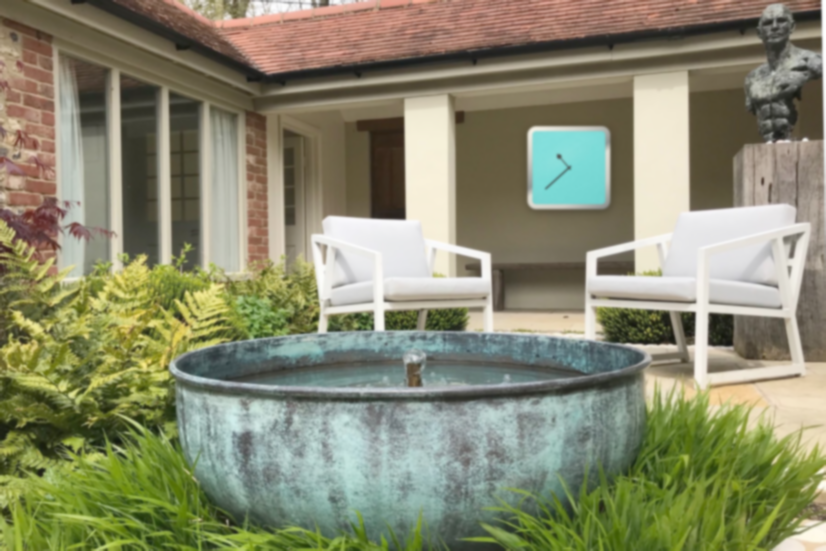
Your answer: 10,38
